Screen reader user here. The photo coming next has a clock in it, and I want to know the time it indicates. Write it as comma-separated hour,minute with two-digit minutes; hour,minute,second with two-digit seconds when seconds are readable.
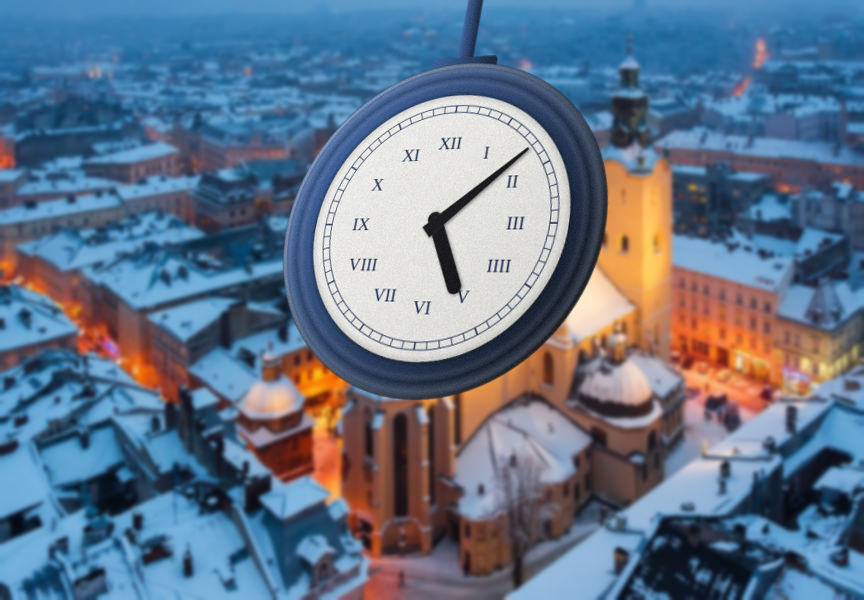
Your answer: 5,08
